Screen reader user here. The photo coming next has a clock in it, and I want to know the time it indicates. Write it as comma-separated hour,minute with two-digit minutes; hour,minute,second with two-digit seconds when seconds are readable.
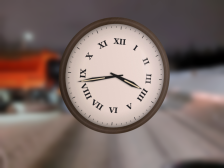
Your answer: 3,43
